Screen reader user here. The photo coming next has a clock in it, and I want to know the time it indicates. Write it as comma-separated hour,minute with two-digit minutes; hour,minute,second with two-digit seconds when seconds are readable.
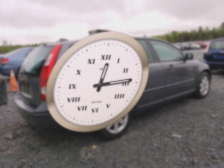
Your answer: 12,14
